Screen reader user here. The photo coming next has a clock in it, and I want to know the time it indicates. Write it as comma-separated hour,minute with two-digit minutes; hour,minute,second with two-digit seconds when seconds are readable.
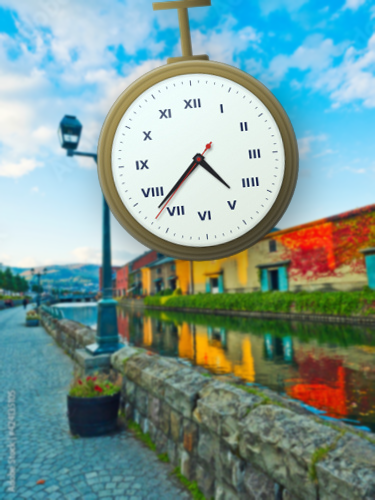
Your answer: 4,37,37
